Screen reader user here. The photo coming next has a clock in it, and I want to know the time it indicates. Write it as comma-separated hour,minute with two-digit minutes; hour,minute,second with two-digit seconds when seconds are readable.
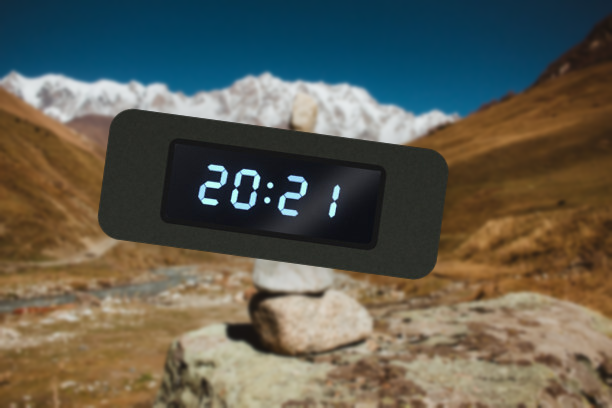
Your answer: 20,21
